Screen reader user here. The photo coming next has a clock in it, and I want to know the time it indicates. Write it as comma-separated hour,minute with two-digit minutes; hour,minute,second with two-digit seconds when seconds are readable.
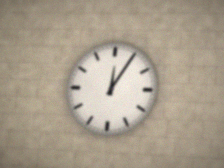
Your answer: 12,05
